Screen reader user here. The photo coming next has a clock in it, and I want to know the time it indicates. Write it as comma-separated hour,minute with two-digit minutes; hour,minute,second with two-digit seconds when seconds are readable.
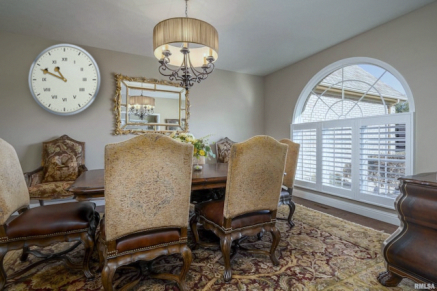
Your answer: 10,49
